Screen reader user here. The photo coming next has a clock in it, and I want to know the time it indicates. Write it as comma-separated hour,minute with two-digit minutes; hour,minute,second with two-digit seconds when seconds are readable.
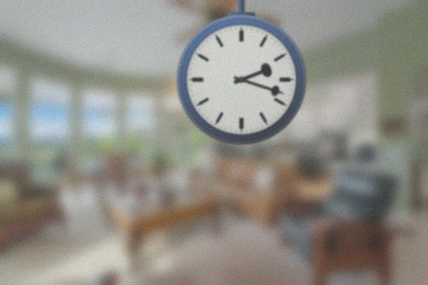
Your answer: 2,18
